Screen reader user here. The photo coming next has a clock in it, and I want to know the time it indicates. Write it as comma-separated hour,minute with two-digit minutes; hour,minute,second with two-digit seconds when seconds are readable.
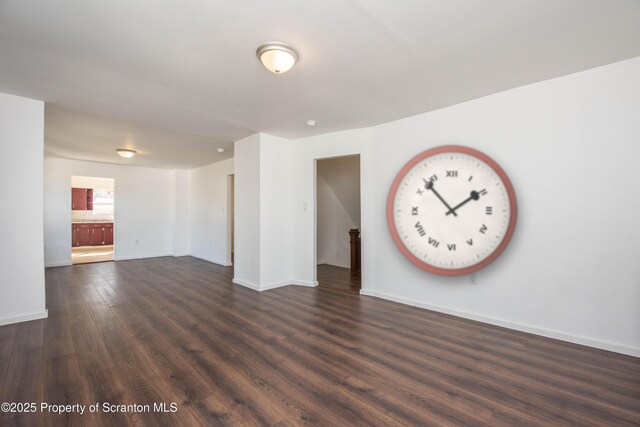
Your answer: 1,53
